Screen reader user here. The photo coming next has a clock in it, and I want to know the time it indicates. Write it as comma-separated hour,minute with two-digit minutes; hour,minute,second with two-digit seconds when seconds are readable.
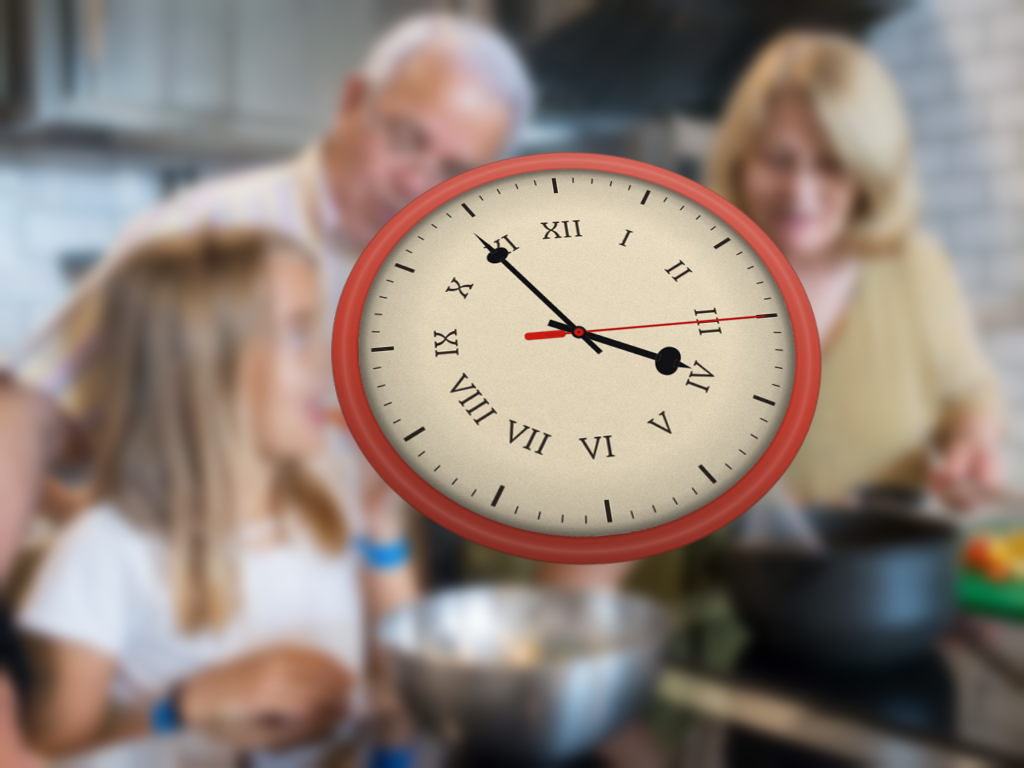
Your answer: 3,54,15
